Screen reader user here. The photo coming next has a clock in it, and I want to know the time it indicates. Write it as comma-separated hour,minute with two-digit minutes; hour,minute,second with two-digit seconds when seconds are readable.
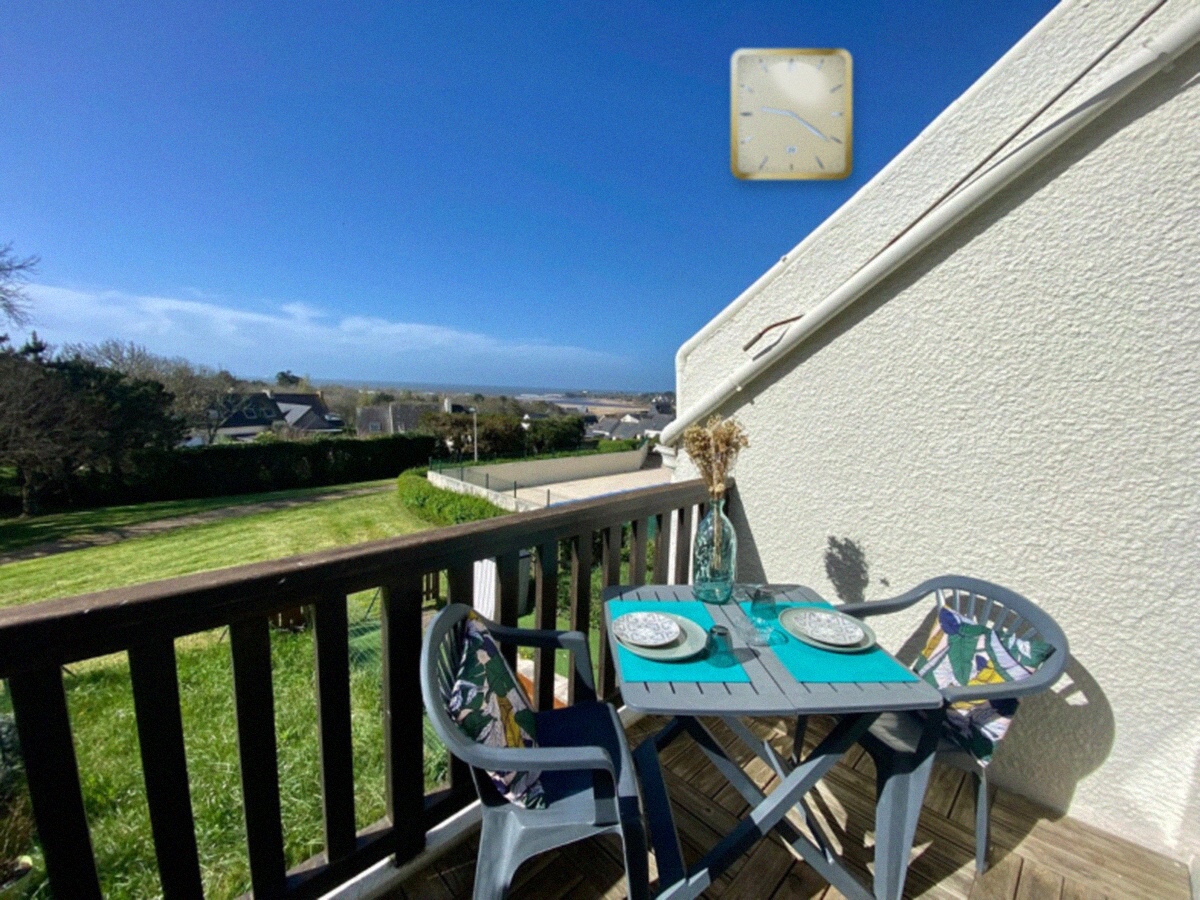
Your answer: 9,21
